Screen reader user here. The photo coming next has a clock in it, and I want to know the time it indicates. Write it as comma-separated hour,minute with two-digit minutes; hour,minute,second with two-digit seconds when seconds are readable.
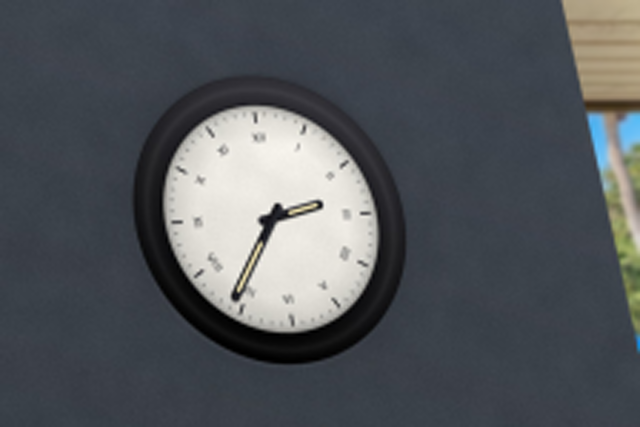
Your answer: 2,36
